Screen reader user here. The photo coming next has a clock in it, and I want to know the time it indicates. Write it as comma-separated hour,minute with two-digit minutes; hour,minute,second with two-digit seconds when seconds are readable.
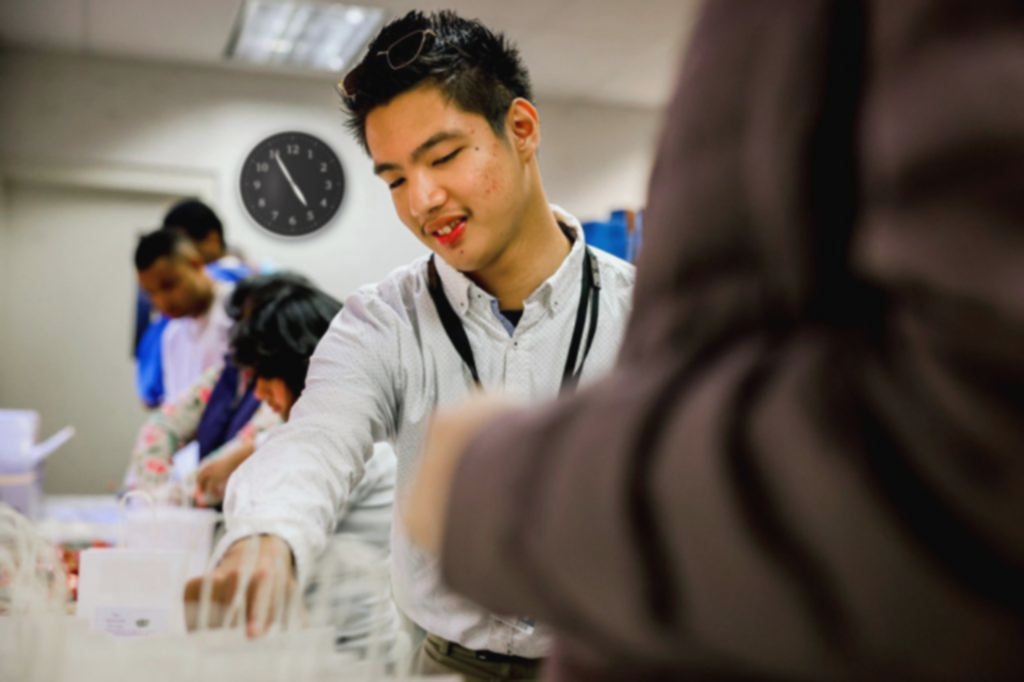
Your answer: 4,55
